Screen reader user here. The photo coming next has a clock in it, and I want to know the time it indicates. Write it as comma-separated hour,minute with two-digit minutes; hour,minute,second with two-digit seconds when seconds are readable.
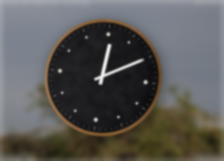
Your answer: 12,10
